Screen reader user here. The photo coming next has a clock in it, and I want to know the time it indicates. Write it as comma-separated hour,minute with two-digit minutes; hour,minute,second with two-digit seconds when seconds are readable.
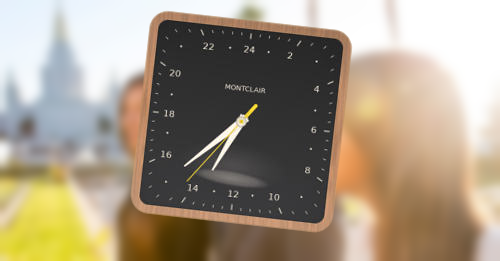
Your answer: 13,37,36
